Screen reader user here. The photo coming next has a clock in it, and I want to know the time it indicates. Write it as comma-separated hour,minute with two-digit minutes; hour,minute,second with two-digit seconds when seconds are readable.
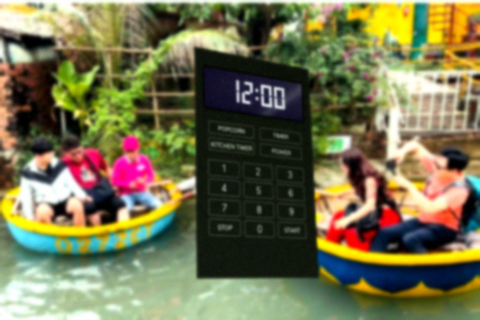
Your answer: 12,00
